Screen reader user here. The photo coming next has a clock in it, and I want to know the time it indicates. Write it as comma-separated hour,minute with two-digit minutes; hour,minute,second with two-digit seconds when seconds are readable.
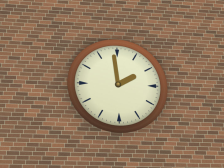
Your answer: 1,59
